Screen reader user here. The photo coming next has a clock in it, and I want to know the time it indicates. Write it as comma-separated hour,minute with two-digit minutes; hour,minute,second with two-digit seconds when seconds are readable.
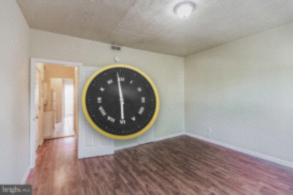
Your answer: 5,59
